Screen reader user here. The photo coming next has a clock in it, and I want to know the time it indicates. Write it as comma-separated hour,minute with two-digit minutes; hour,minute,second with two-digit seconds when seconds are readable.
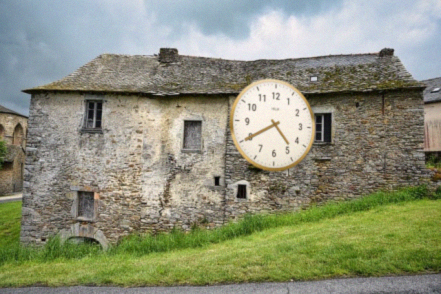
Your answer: 4,40
